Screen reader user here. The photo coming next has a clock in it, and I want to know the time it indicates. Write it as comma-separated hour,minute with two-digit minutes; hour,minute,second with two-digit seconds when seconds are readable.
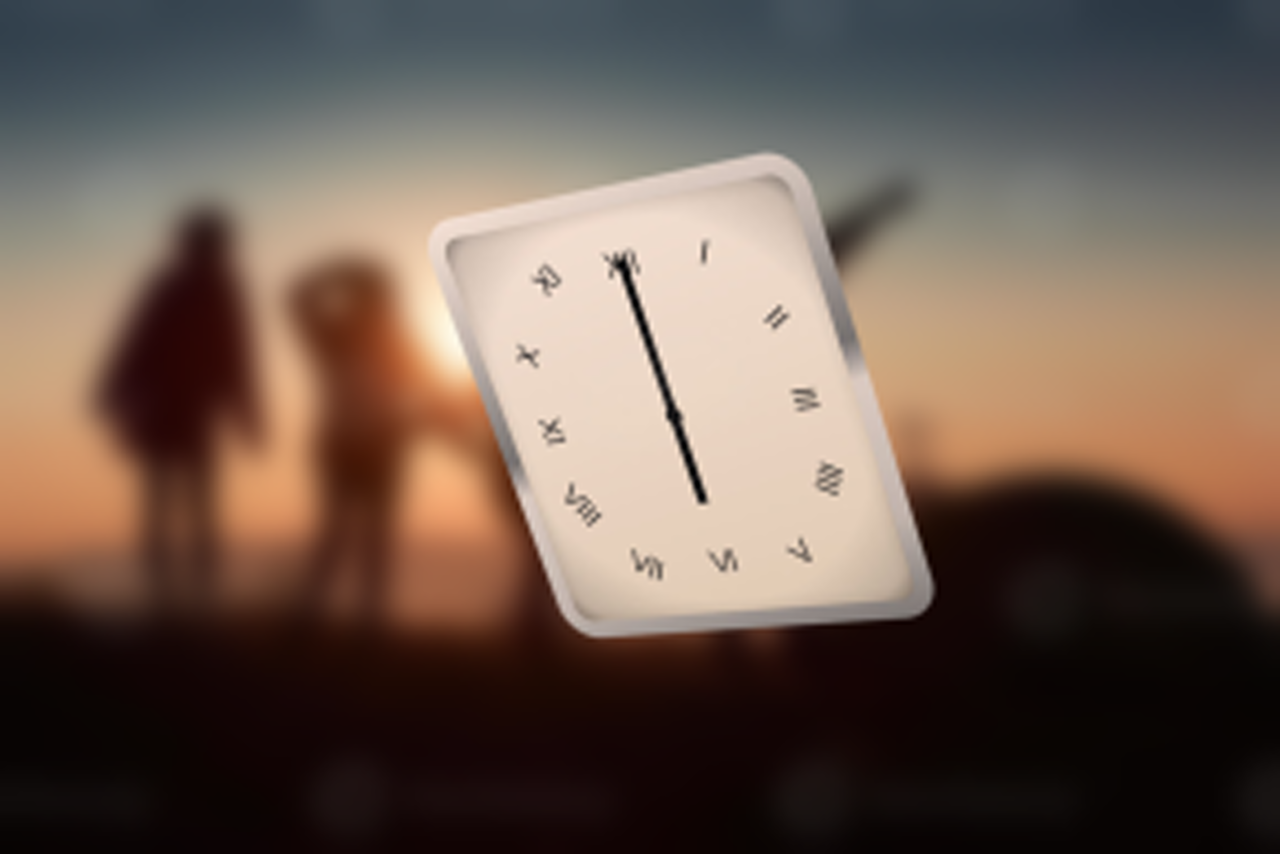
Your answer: 6,00
